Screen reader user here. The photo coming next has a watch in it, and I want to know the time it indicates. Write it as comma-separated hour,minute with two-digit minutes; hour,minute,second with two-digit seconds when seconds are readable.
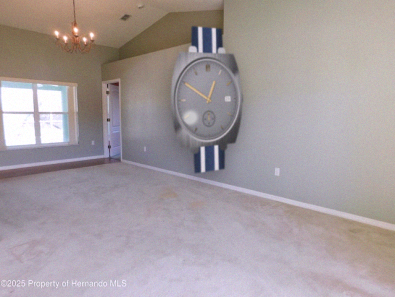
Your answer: 12,50
